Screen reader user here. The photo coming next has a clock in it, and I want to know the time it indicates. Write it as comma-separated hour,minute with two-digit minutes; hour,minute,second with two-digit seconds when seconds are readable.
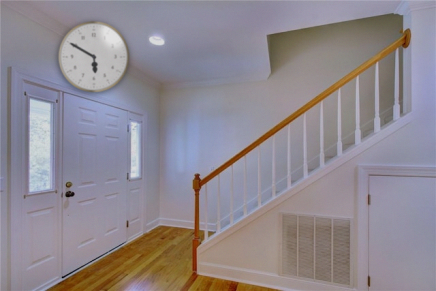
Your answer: 5,50
